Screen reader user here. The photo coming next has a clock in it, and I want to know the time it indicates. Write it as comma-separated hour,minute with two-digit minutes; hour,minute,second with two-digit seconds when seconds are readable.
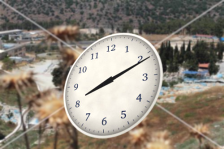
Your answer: 8,11
